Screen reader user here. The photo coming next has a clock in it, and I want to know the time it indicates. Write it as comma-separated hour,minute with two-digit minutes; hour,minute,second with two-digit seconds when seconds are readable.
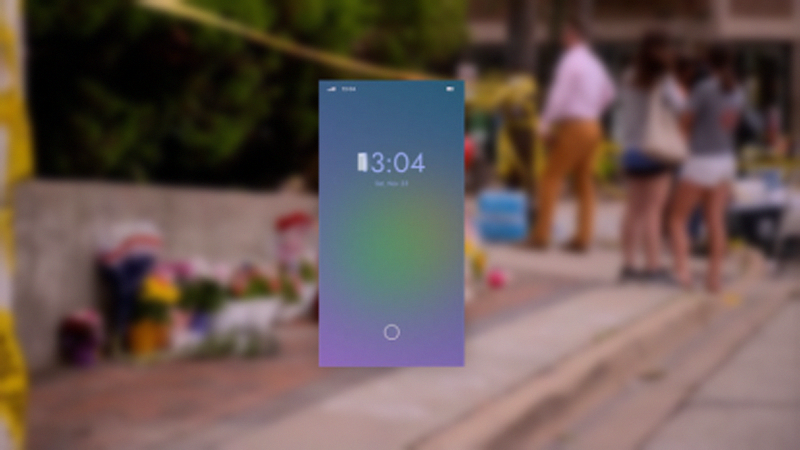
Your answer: 13,04
